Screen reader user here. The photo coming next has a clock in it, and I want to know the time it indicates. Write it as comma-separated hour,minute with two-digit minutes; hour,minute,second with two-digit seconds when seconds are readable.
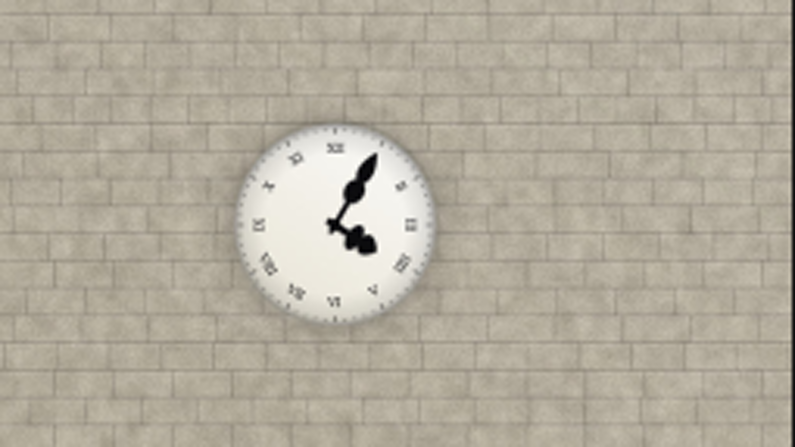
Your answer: 4,05
